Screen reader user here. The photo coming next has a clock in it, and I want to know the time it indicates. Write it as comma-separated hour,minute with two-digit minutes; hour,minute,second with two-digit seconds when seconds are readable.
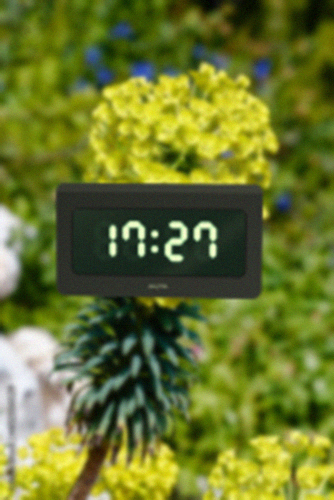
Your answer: 17,27
